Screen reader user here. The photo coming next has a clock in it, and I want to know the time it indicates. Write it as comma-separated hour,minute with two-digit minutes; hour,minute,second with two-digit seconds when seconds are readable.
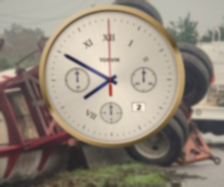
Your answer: 7,50
